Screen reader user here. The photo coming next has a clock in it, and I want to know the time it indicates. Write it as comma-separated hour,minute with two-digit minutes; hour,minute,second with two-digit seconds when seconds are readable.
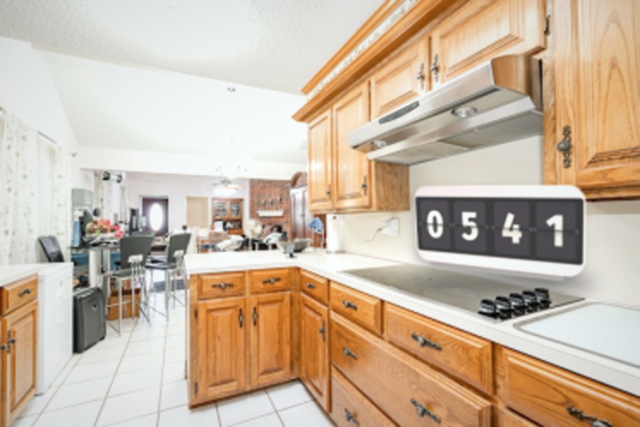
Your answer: 5,41
